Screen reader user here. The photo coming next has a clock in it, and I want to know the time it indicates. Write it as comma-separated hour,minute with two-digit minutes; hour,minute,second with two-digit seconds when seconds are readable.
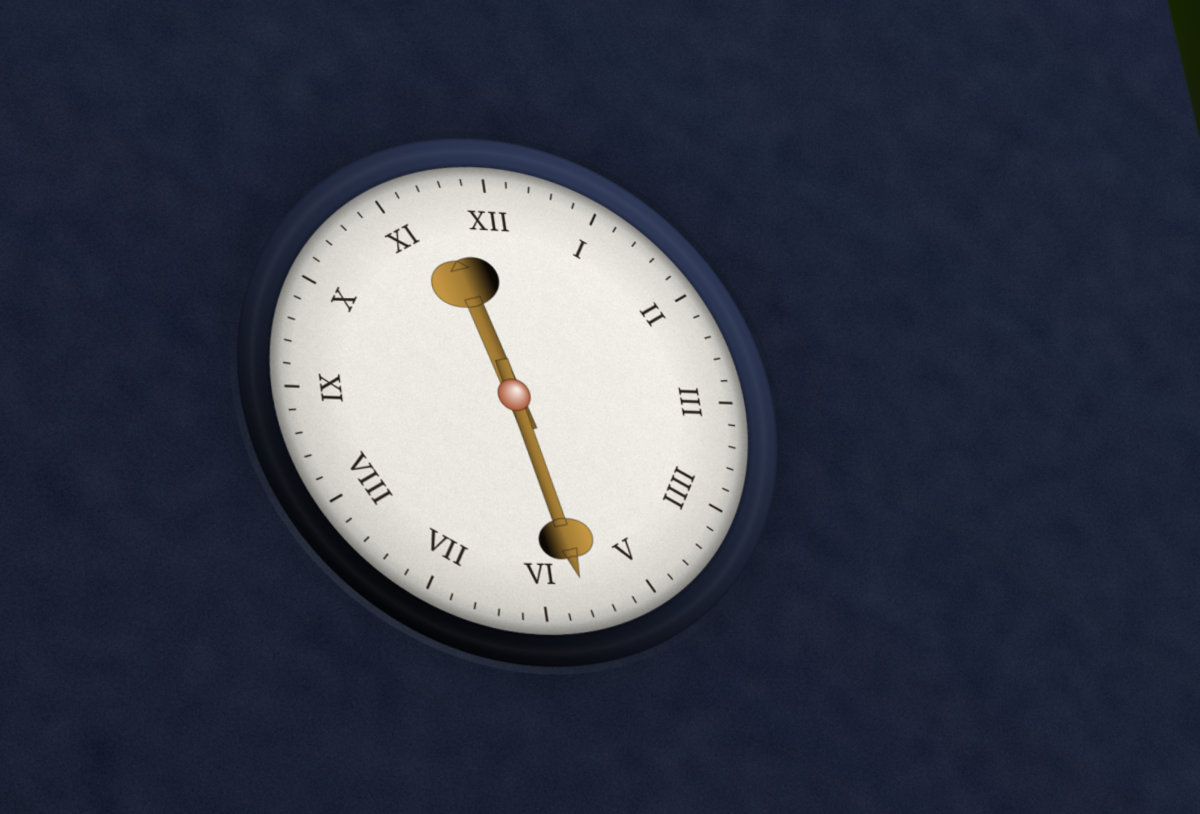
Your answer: 11,28
